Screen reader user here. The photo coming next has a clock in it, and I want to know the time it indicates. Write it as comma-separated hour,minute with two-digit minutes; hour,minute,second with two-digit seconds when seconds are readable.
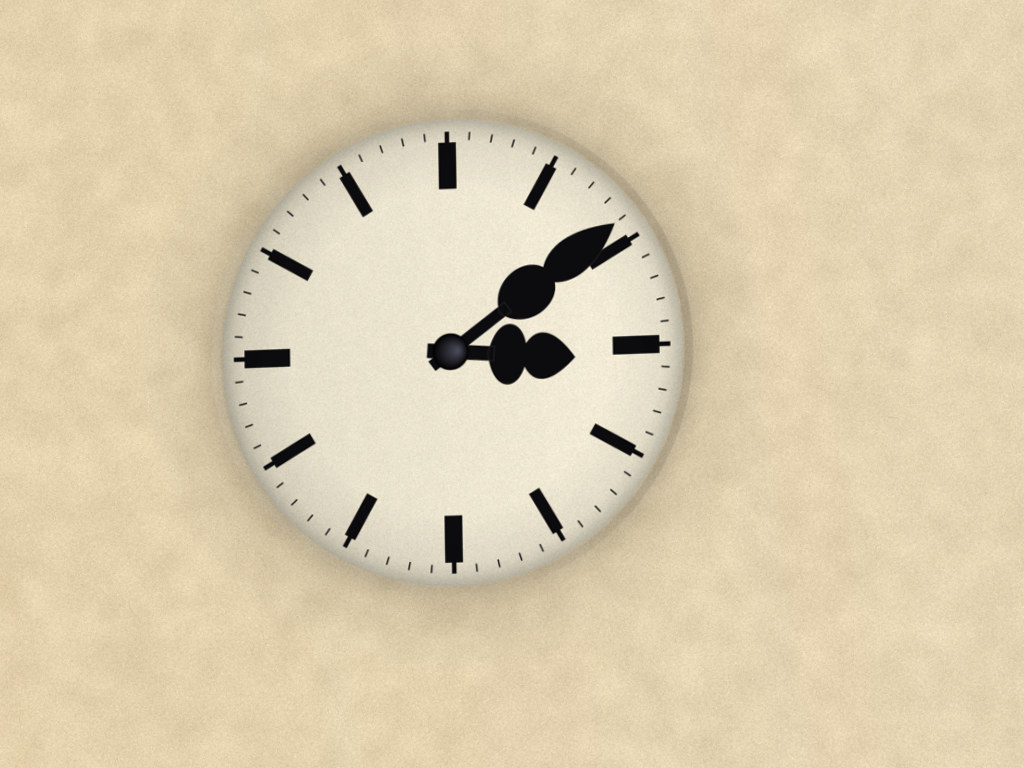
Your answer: 3,09
